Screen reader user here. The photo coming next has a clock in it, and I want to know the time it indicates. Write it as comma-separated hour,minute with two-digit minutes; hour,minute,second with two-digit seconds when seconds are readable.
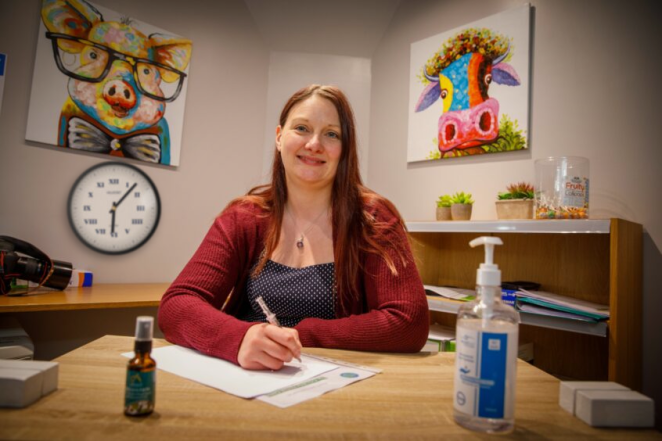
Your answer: 6,07
